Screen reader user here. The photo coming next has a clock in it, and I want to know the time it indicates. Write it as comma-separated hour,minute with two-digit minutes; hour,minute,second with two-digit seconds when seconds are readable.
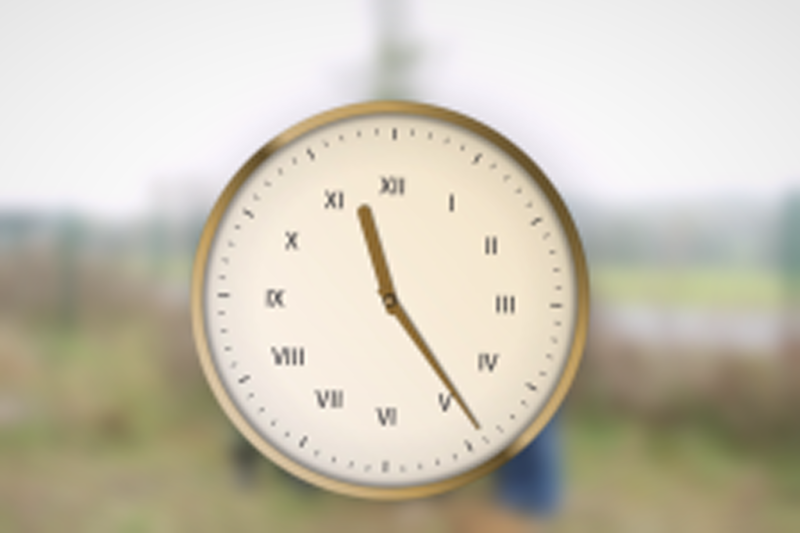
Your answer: 11,24
